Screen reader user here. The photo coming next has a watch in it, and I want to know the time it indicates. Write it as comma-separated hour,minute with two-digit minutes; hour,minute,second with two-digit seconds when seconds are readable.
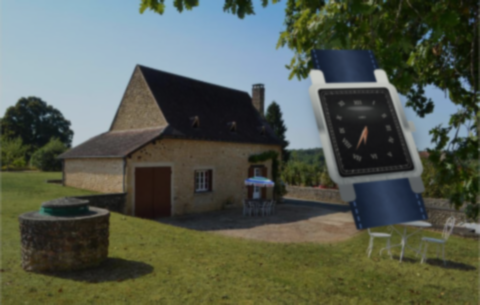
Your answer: 6,36
